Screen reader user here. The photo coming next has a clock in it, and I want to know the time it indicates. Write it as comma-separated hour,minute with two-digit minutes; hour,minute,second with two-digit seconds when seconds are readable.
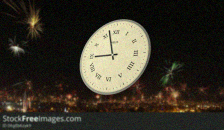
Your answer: 8,57
